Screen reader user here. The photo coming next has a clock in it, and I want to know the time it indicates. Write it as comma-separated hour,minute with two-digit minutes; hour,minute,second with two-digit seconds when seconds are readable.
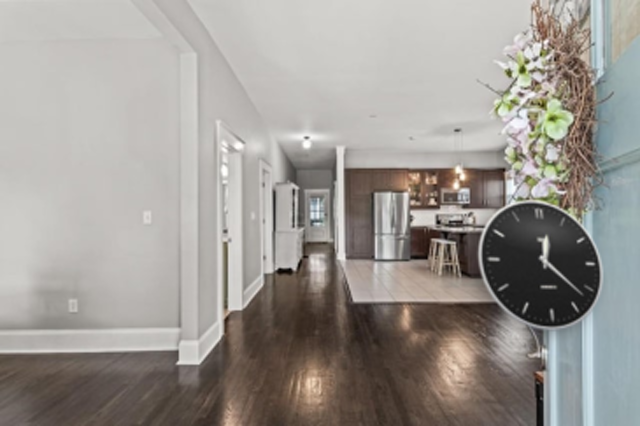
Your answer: 12,22
